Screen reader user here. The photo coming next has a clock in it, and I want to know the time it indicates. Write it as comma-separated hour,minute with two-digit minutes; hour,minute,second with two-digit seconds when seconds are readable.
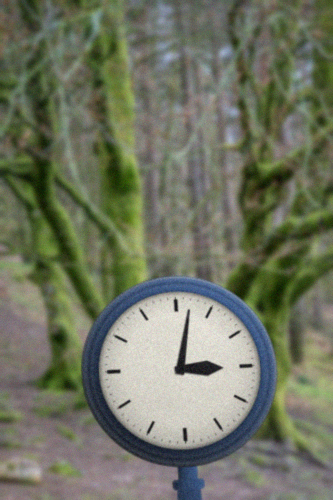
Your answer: 3,02
